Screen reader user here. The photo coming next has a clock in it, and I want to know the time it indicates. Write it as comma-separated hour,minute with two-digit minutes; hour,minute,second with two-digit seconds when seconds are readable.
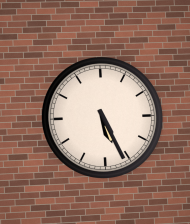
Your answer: 5,26
